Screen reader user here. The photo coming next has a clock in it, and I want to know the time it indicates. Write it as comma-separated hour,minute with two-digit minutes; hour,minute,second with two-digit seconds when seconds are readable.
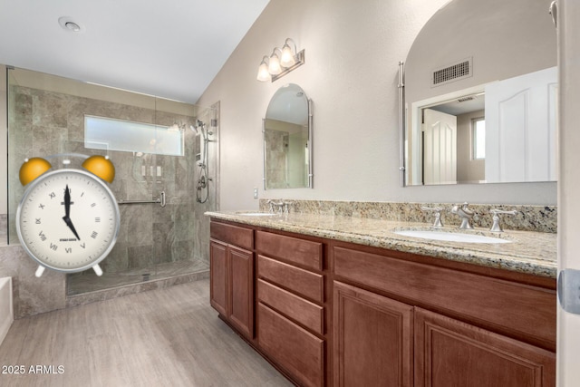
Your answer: 5,00
